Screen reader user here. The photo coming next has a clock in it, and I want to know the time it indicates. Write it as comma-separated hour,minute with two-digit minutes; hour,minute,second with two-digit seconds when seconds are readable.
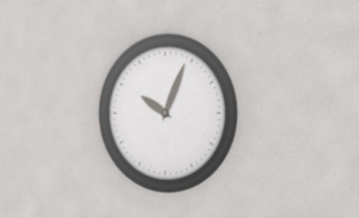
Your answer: 10,04
